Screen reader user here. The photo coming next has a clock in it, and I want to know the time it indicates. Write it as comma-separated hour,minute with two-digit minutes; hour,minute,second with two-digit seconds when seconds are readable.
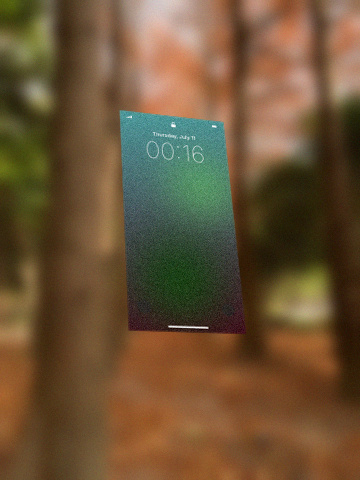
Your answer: 0,16
